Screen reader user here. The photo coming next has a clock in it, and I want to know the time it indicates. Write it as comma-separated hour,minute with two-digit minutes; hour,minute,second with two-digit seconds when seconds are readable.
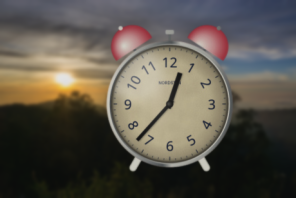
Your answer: 12,37
